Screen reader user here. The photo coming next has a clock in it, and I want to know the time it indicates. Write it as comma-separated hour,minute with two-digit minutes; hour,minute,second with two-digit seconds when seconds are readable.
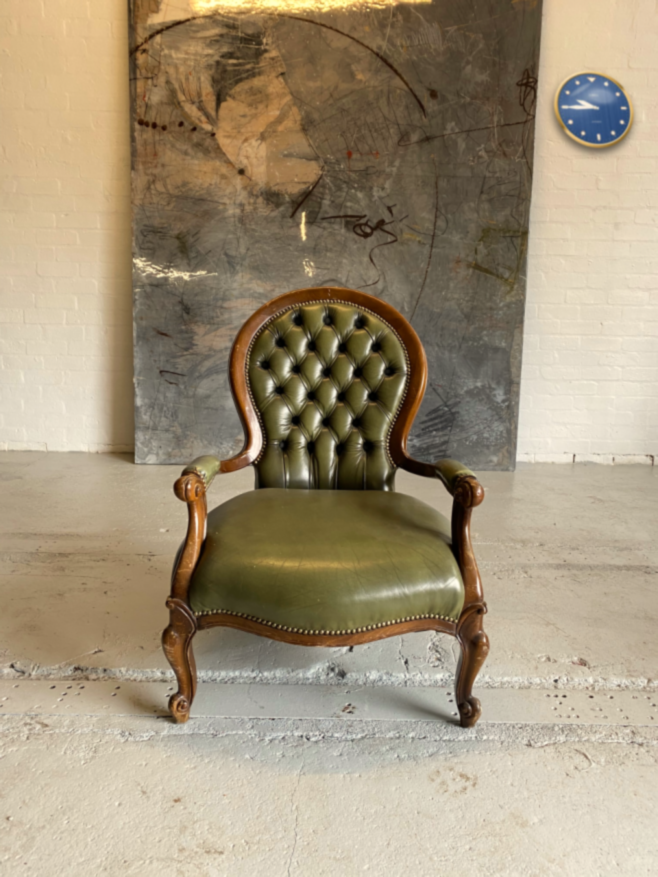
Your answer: 9,45
